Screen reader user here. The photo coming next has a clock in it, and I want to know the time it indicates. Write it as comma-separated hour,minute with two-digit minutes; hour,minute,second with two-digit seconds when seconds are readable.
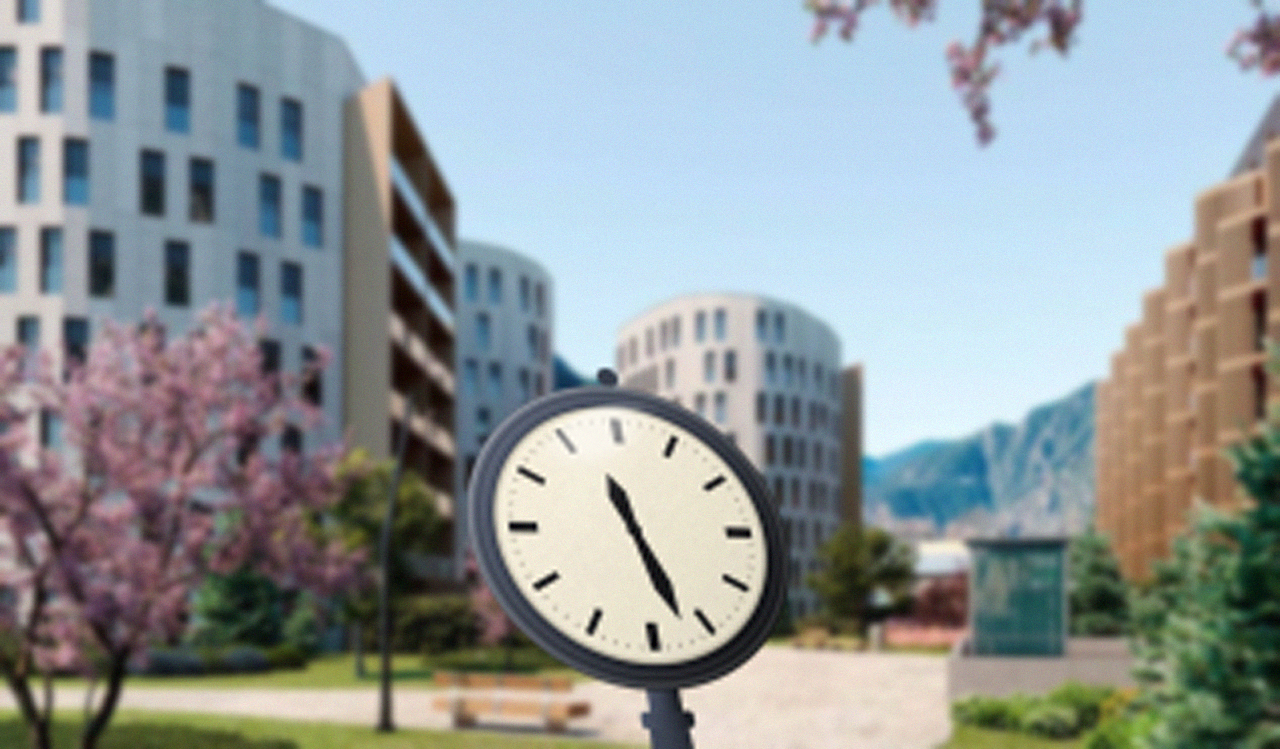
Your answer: 11,27
